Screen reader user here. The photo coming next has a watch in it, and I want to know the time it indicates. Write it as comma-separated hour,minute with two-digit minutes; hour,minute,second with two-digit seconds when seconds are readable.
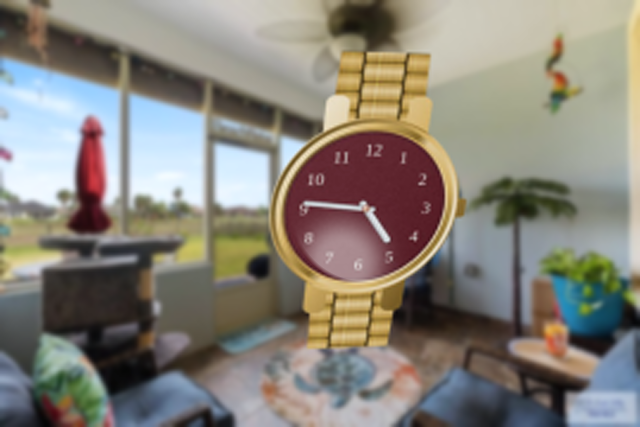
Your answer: 4,46
